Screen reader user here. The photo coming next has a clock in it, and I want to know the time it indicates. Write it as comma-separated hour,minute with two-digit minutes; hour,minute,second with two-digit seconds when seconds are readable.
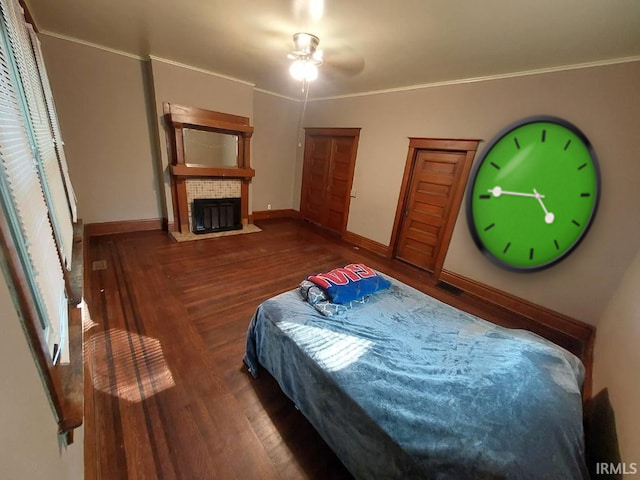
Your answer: 4,46
